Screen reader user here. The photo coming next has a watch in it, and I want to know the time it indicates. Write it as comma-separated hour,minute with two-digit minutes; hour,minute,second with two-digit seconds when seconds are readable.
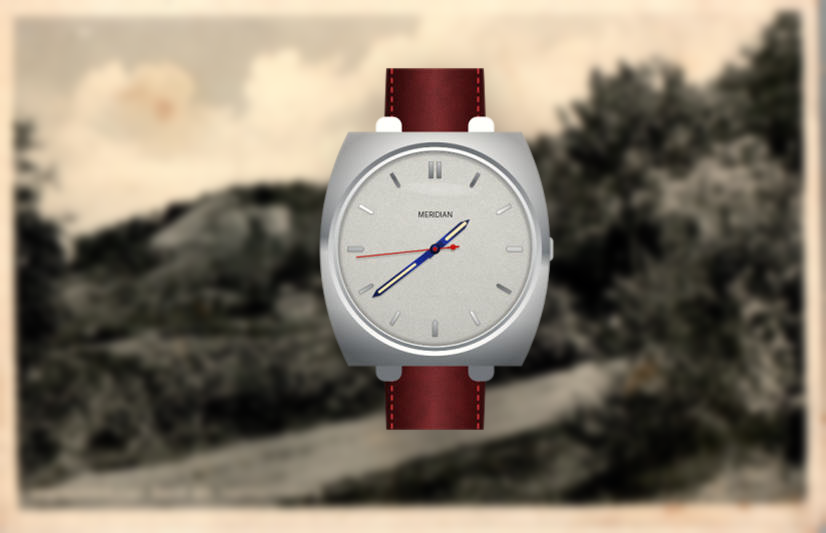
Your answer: 1,38,44
